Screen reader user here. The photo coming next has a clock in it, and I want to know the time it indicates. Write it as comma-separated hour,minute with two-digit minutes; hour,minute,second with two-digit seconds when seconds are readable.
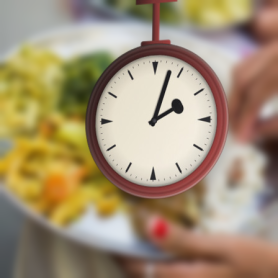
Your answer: 2,03
